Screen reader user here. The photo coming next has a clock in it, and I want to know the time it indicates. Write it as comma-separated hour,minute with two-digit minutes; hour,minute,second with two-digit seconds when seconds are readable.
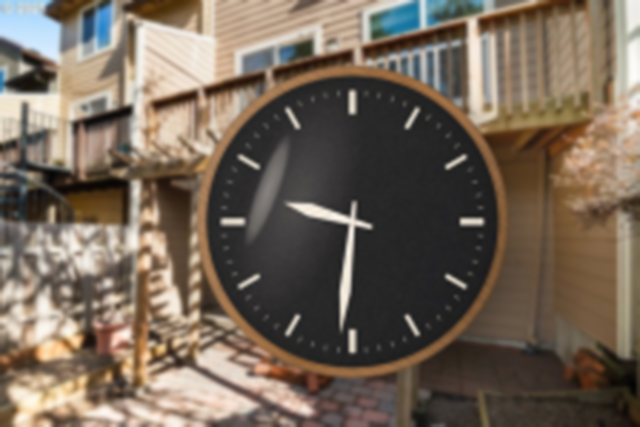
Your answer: 9,31
